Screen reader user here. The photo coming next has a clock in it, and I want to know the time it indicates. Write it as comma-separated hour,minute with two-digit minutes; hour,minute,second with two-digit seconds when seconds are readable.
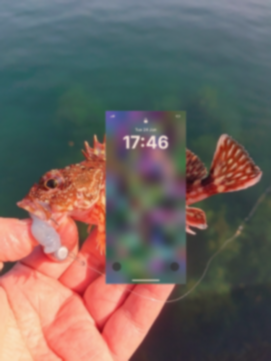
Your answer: 17,46
